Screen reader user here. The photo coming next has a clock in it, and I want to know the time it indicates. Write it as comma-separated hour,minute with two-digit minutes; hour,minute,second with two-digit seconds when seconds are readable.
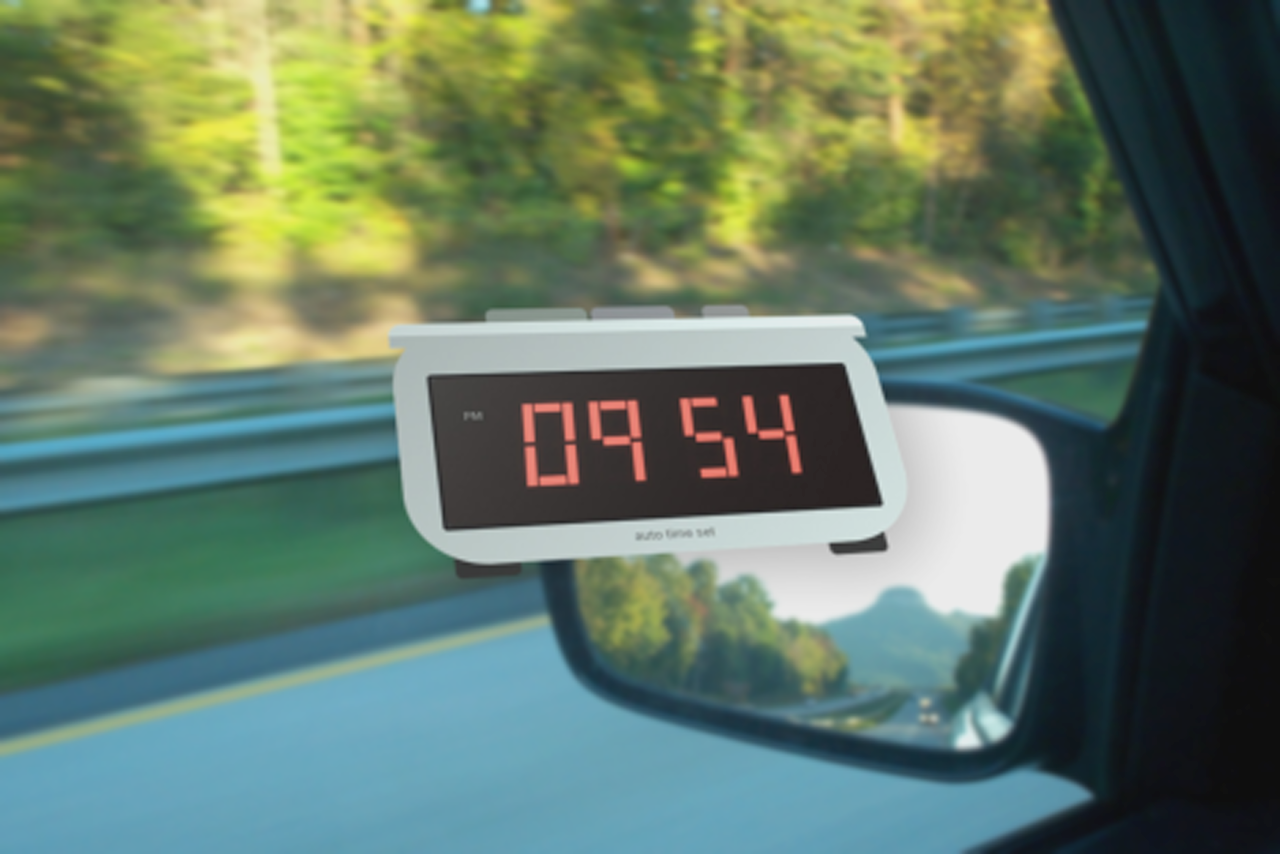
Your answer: 9,54
